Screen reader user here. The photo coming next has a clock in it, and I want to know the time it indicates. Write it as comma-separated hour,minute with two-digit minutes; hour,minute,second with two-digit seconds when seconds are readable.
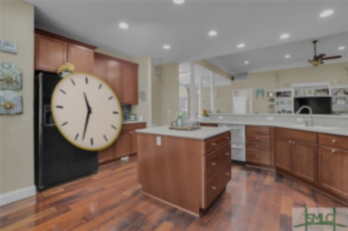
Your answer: 11,33
